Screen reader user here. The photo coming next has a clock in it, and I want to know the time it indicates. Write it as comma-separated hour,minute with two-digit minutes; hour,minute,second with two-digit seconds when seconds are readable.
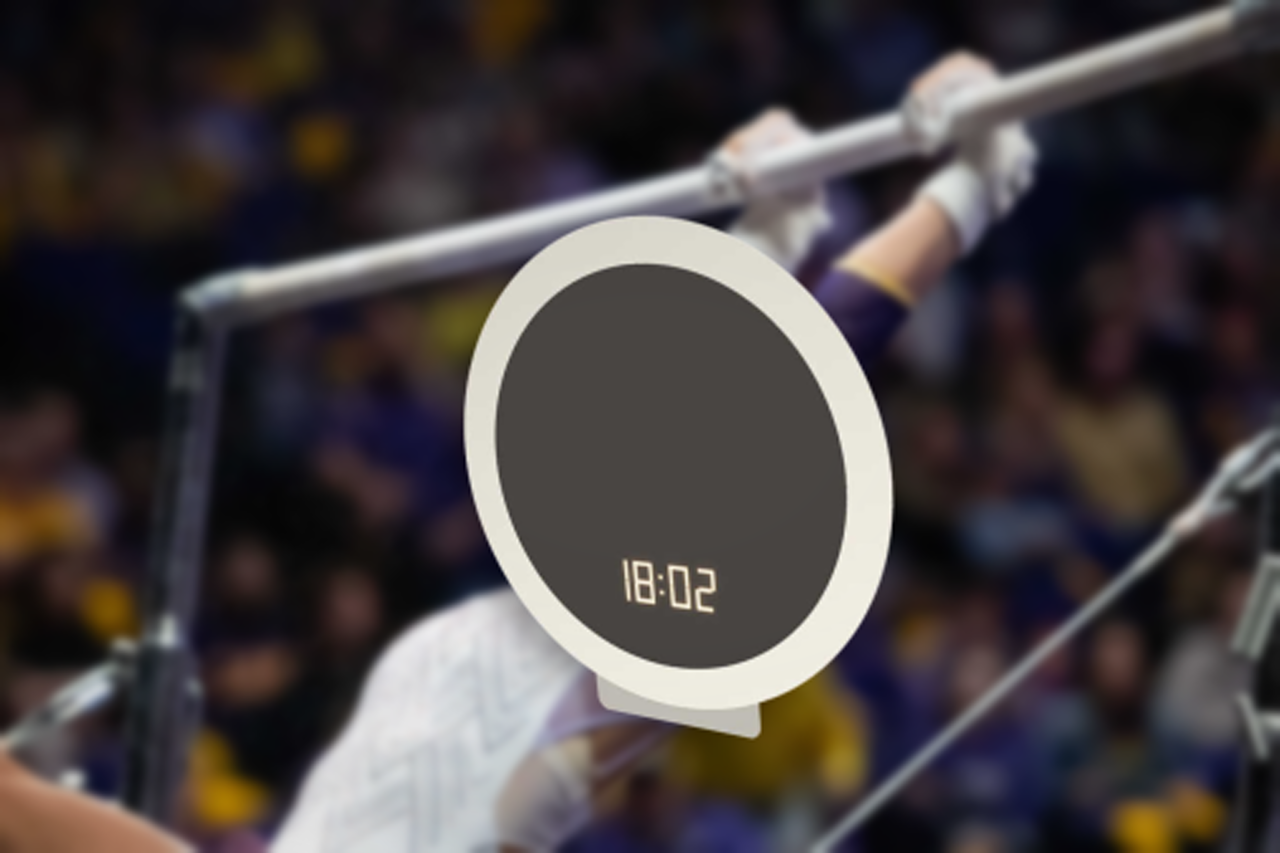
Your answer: 18,02
